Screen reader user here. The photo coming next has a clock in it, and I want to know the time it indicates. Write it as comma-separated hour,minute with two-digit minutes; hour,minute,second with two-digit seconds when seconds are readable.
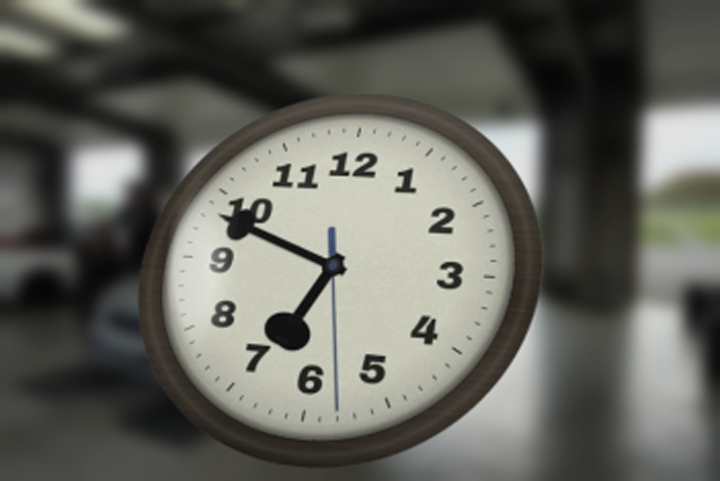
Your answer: 6,48,28
